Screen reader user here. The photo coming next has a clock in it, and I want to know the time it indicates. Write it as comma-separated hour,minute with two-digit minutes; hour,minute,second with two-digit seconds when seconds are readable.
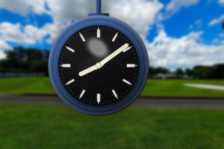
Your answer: 8,09
